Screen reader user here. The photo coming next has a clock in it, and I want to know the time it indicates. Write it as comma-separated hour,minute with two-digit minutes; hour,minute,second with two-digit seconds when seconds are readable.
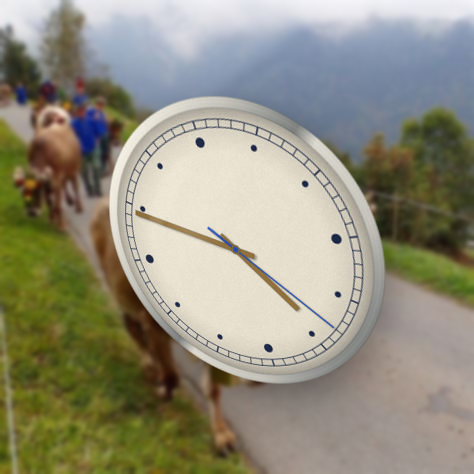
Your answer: 4,49,23
